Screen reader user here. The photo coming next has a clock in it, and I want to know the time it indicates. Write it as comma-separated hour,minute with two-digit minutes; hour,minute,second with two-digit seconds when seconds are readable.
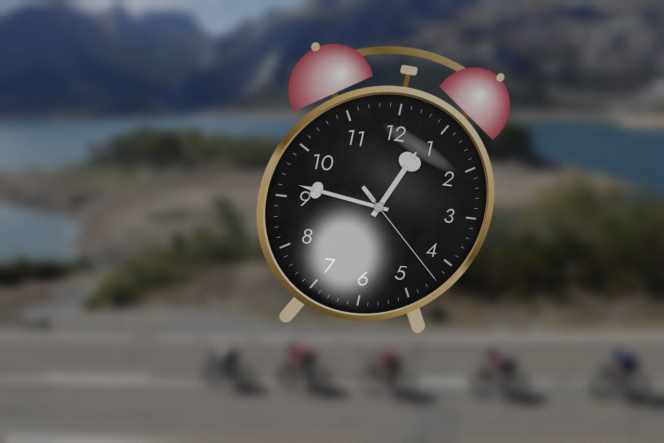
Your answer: 12,46,22
